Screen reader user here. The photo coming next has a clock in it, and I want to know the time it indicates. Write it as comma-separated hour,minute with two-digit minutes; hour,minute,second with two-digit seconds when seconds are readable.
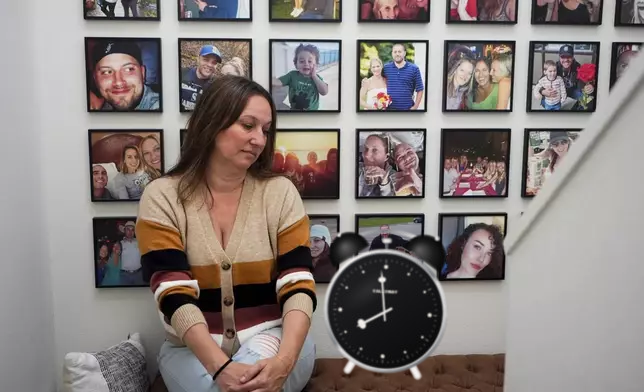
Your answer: 7,59
